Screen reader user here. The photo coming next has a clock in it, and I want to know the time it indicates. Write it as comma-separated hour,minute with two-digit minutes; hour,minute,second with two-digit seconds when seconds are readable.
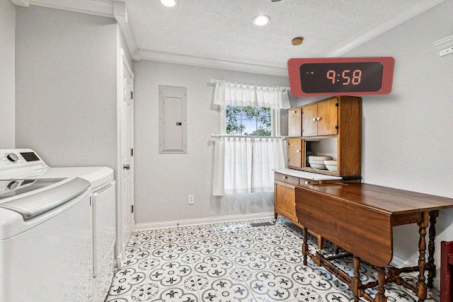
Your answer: 9,58
